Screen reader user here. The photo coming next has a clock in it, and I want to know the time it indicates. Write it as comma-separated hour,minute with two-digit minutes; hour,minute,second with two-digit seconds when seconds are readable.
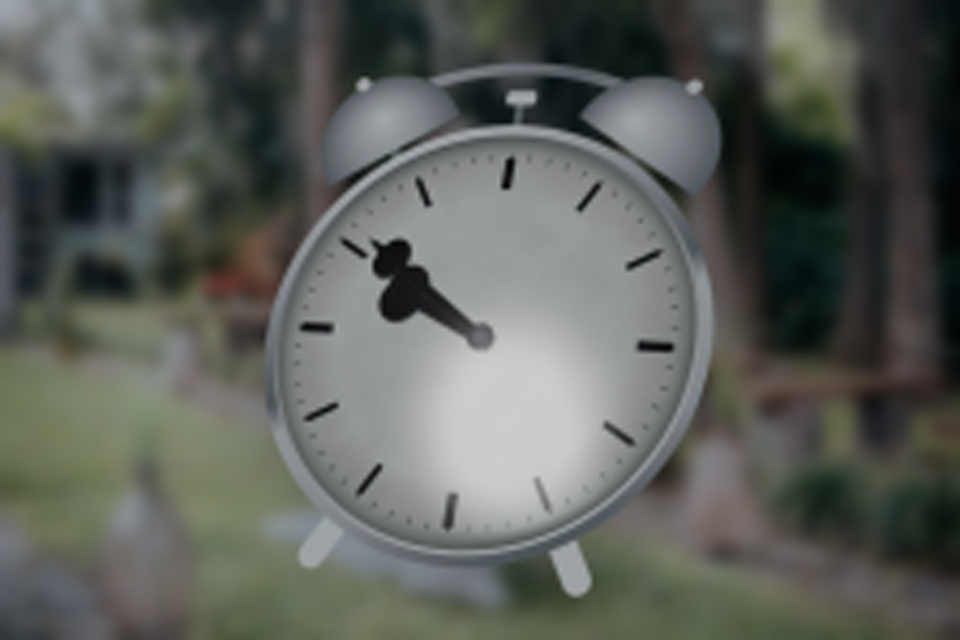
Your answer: 9,51
